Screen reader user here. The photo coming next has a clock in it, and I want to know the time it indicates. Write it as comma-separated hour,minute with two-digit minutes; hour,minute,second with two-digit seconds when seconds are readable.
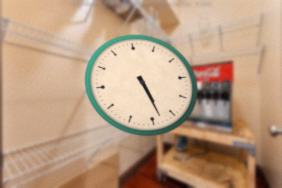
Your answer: 5,28
